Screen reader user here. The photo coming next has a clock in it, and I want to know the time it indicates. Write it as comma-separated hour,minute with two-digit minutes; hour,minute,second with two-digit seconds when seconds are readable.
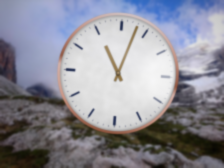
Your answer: 11,03
